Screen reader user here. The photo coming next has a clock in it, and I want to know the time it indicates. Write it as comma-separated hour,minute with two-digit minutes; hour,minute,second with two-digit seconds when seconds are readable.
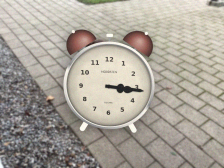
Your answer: 3,16
